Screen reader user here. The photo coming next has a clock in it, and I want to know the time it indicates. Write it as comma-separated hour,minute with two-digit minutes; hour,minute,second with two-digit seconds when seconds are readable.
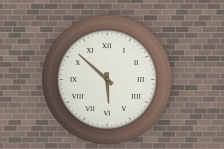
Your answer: 5,52
